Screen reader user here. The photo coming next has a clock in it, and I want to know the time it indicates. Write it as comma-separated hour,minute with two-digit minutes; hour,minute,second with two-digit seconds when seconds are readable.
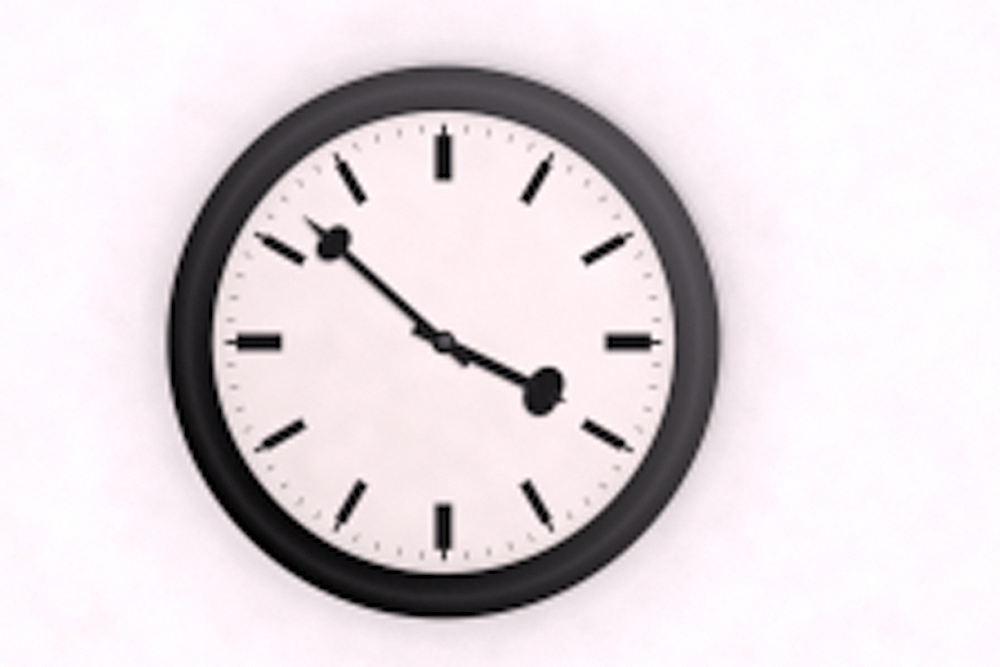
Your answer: 3,52
